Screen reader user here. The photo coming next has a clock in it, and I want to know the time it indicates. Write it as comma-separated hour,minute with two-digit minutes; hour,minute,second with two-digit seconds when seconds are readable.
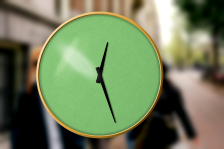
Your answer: 12,27
